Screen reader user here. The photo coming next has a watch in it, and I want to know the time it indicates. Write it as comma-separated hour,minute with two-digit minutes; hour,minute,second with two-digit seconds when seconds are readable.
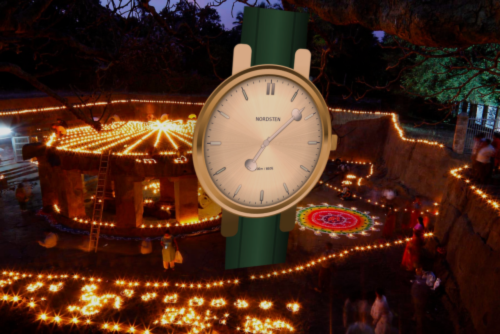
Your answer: 7,08
